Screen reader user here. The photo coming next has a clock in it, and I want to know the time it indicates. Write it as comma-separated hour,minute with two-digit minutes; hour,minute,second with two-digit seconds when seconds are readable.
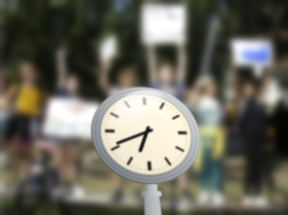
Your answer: 6,41
